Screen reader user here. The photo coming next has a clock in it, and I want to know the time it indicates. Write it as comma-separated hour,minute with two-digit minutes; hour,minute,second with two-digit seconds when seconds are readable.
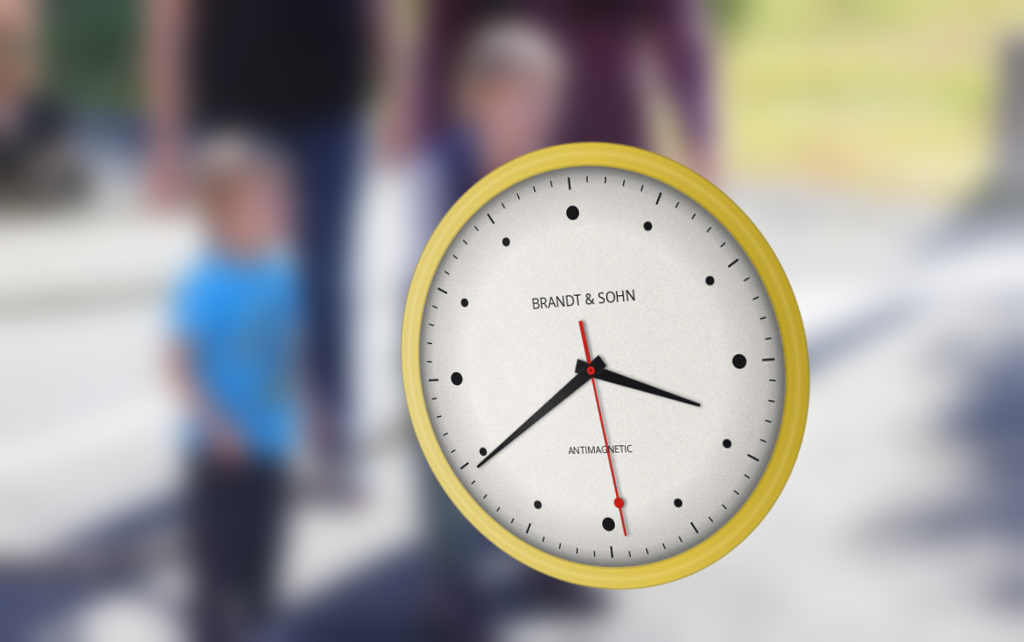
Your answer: 3,39,29
